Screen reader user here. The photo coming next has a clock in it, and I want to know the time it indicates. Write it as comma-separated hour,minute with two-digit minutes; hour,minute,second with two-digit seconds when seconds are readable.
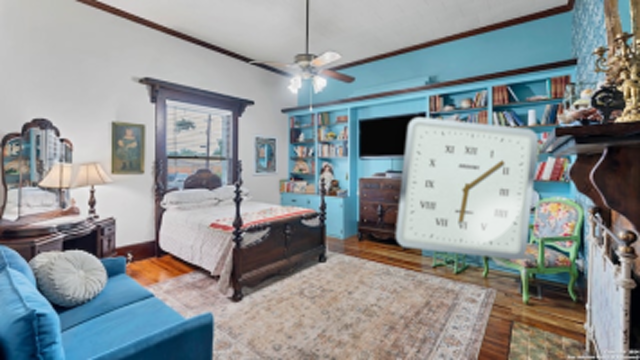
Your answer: 6,08
